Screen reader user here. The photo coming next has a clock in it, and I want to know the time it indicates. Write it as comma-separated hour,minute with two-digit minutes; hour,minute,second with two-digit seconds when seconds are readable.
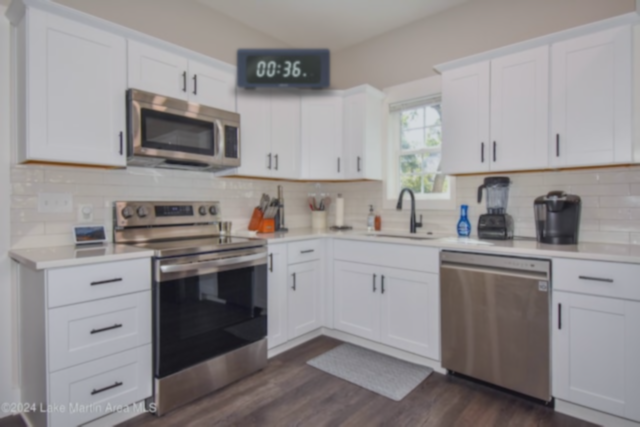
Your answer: 0,36
